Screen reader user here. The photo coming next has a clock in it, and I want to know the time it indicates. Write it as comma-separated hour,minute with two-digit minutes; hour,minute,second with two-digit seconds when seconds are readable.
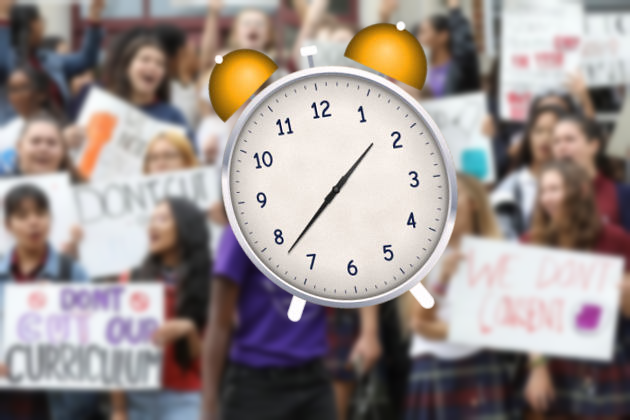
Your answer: 1,38
